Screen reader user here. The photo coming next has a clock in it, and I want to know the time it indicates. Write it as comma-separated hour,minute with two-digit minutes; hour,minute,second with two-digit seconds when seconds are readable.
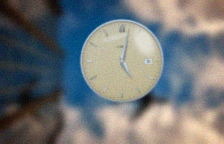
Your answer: 5,02
